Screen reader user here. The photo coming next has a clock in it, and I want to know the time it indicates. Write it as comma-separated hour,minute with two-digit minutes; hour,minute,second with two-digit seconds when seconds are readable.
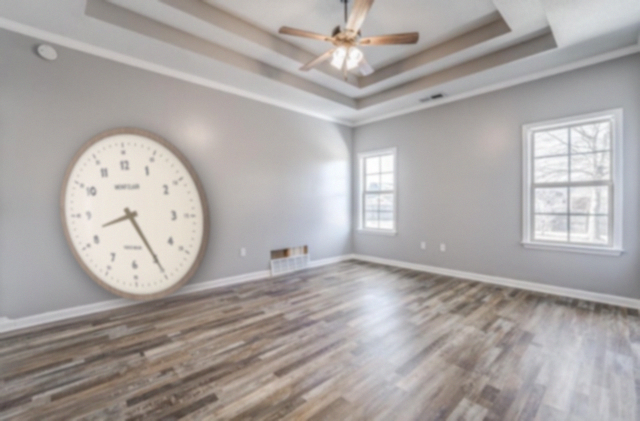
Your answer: 8,25
